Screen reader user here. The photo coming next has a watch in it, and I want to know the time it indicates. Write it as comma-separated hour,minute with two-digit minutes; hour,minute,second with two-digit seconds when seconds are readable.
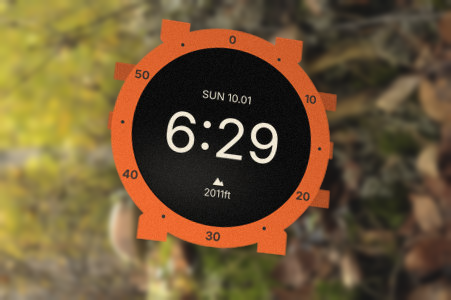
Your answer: 6,29
